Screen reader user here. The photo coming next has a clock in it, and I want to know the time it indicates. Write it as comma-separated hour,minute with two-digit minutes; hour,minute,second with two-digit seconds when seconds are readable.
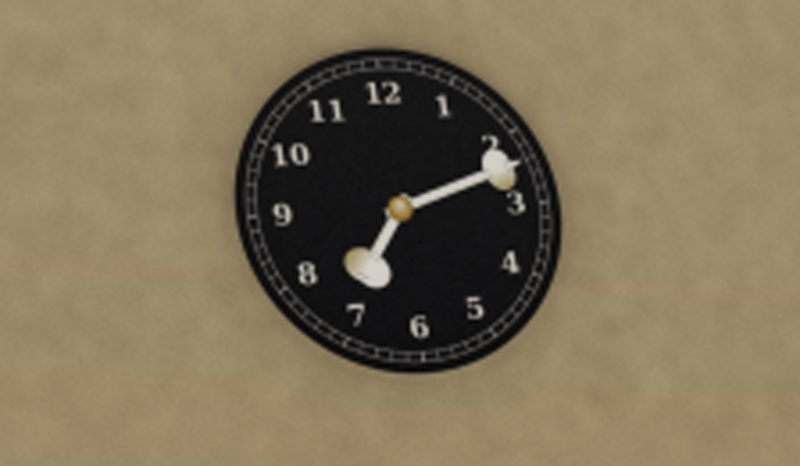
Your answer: 7,12
